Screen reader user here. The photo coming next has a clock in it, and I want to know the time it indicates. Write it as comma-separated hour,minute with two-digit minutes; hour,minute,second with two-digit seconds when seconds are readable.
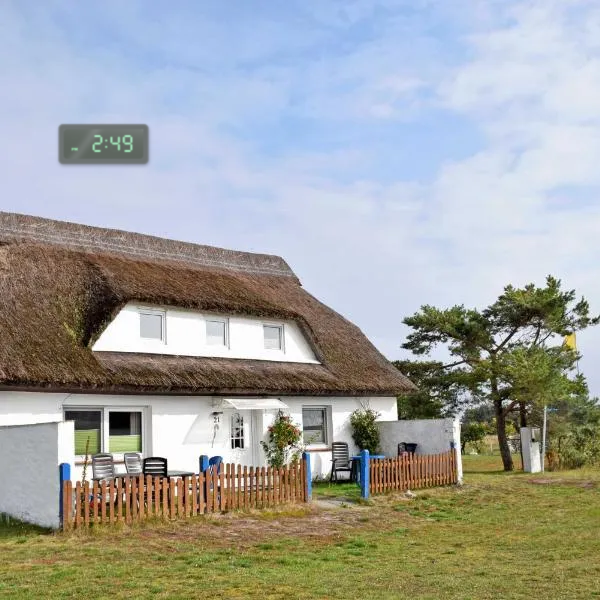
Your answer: 2,49
